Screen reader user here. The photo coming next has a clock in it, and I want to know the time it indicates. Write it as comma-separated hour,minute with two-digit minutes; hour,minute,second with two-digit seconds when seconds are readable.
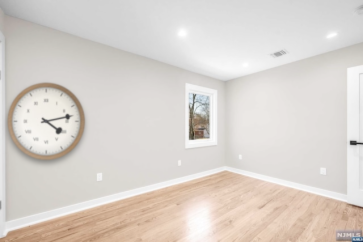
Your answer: 4,13
